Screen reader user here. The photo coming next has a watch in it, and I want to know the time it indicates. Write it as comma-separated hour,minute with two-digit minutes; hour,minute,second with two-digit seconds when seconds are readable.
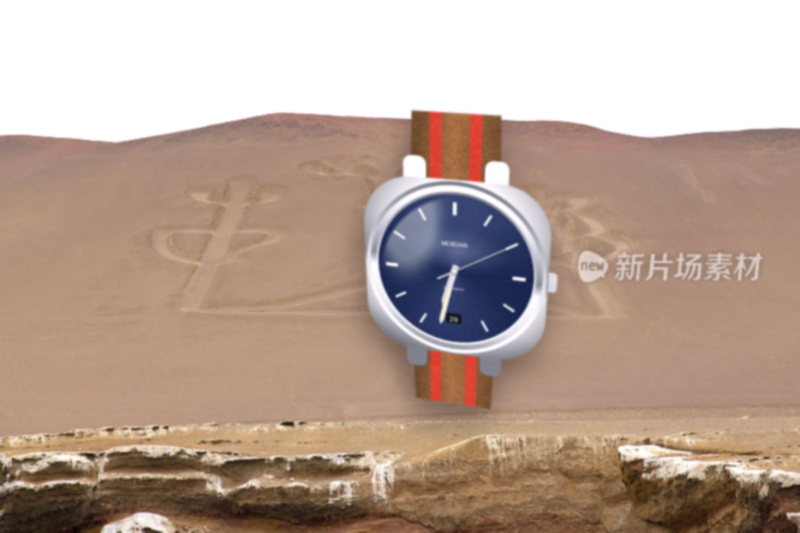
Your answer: 6,32,10
